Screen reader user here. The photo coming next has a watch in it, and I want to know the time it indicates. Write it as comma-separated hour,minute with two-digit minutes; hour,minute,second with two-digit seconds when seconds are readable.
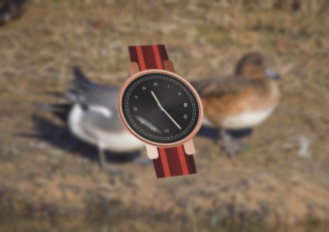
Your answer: 11,25
